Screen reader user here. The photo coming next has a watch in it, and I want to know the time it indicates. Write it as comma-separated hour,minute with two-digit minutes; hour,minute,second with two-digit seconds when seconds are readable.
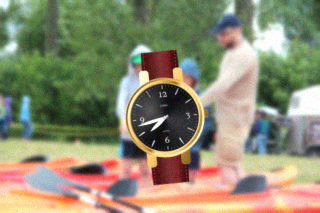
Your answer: 7,43
